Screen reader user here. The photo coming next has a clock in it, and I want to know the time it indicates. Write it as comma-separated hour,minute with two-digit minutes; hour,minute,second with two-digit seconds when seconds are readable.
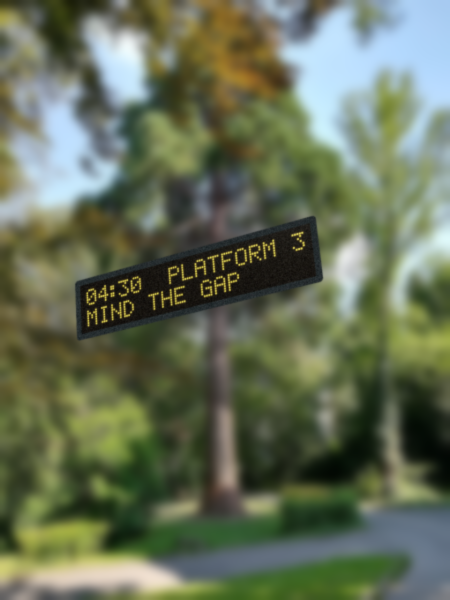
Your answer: 4,30
